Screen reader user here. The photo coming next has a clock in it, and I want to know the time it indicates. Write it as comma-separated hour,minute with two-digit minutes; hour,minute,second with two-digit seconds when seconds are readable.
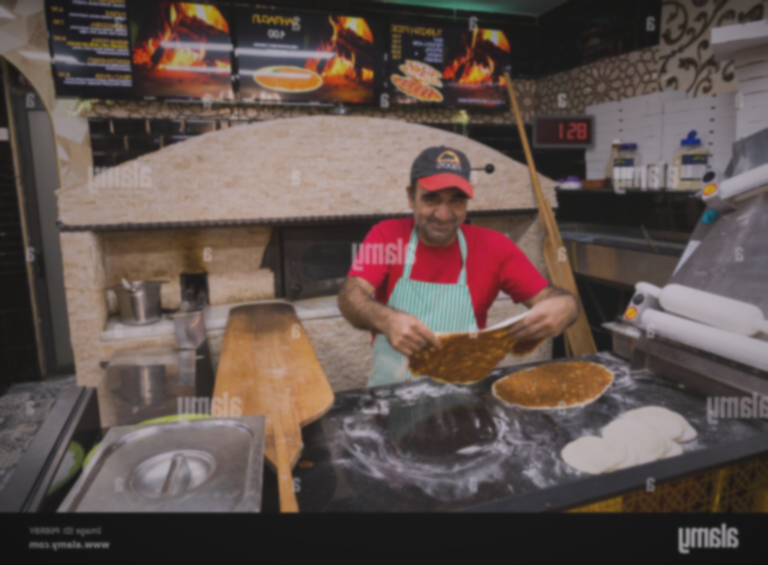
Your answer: 1,28
